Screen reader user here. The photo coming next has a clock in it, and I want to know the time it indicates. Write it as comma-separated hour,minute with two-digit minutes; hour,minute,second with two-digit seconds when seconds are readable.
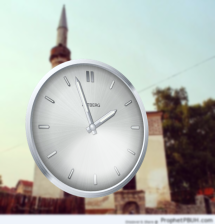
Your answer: 1,57
